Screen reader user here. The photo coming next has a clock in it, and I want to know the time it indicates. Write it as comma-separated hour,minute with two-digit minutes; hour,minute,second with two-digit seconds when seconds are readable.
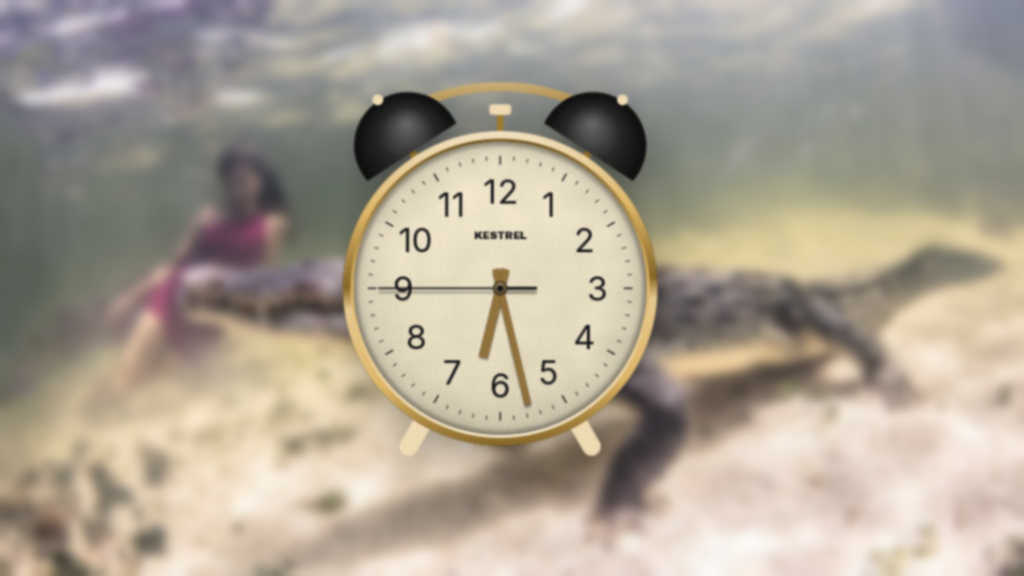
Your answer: 6,27,45
